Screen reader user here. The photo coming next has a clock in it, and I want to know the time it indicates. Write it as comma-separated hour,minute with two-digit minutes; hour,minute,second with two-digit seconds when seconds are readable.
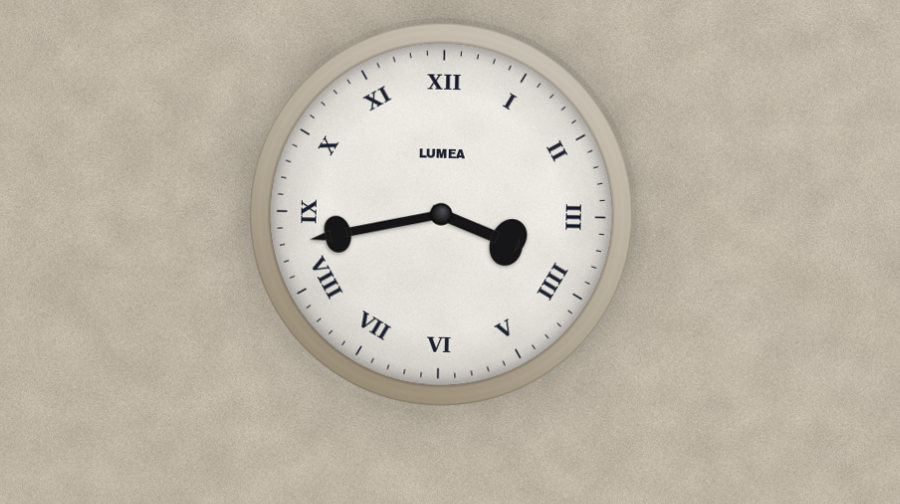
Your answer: 3,43
